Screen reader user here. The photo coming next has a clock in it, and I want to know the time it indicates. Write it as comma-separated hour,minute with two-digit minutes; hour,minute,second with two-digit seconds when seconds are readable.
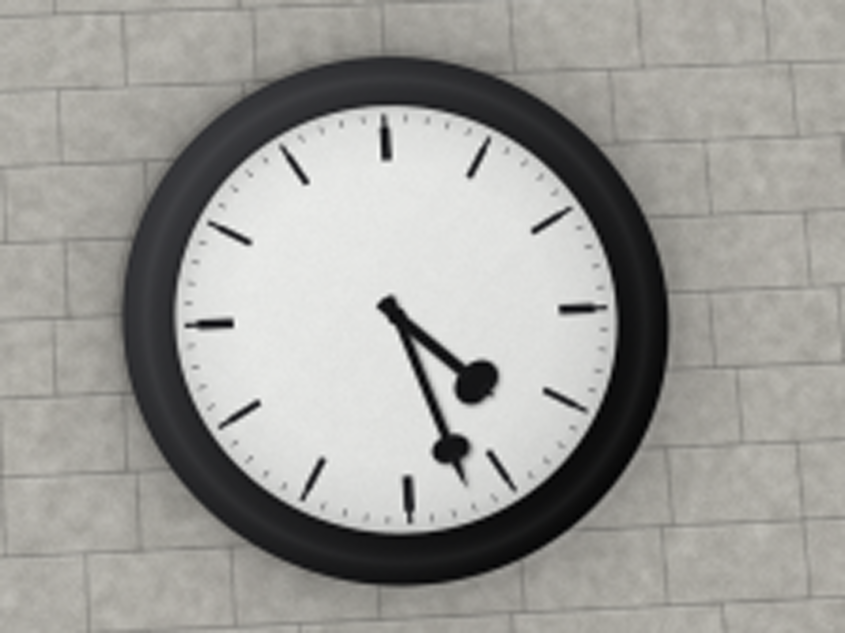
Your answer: 4,27
